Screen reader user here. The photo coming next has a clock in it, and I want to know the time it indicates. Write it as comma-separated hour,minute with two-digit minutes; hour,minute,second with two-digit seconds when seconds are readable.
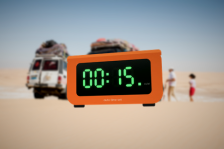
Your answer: 0,15
